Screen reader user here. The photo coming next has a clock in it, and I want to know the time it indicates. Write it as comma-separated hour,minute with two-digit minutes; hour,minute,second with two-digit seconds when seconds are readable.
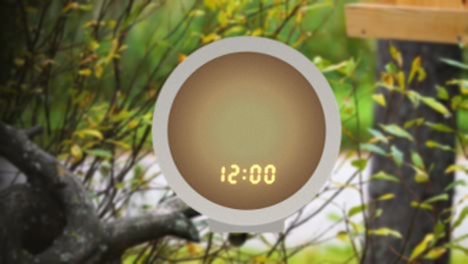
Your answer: 12,00
